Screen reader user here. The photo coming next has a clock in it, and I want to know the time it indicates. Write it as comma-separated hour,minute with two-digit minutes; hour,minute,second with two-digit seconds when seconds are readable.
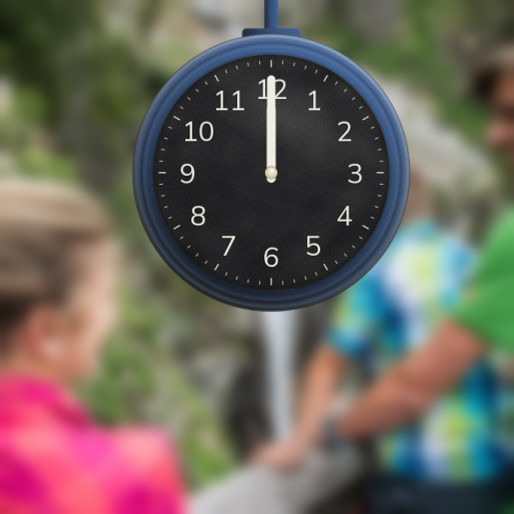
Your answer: 12,00
